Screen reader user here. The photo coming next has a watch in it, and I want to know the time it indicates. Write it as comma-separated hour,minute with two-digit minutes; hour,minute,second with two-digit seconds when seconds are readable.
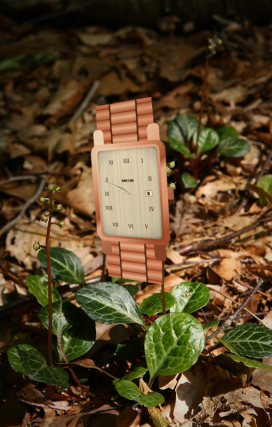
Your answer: 9,49
